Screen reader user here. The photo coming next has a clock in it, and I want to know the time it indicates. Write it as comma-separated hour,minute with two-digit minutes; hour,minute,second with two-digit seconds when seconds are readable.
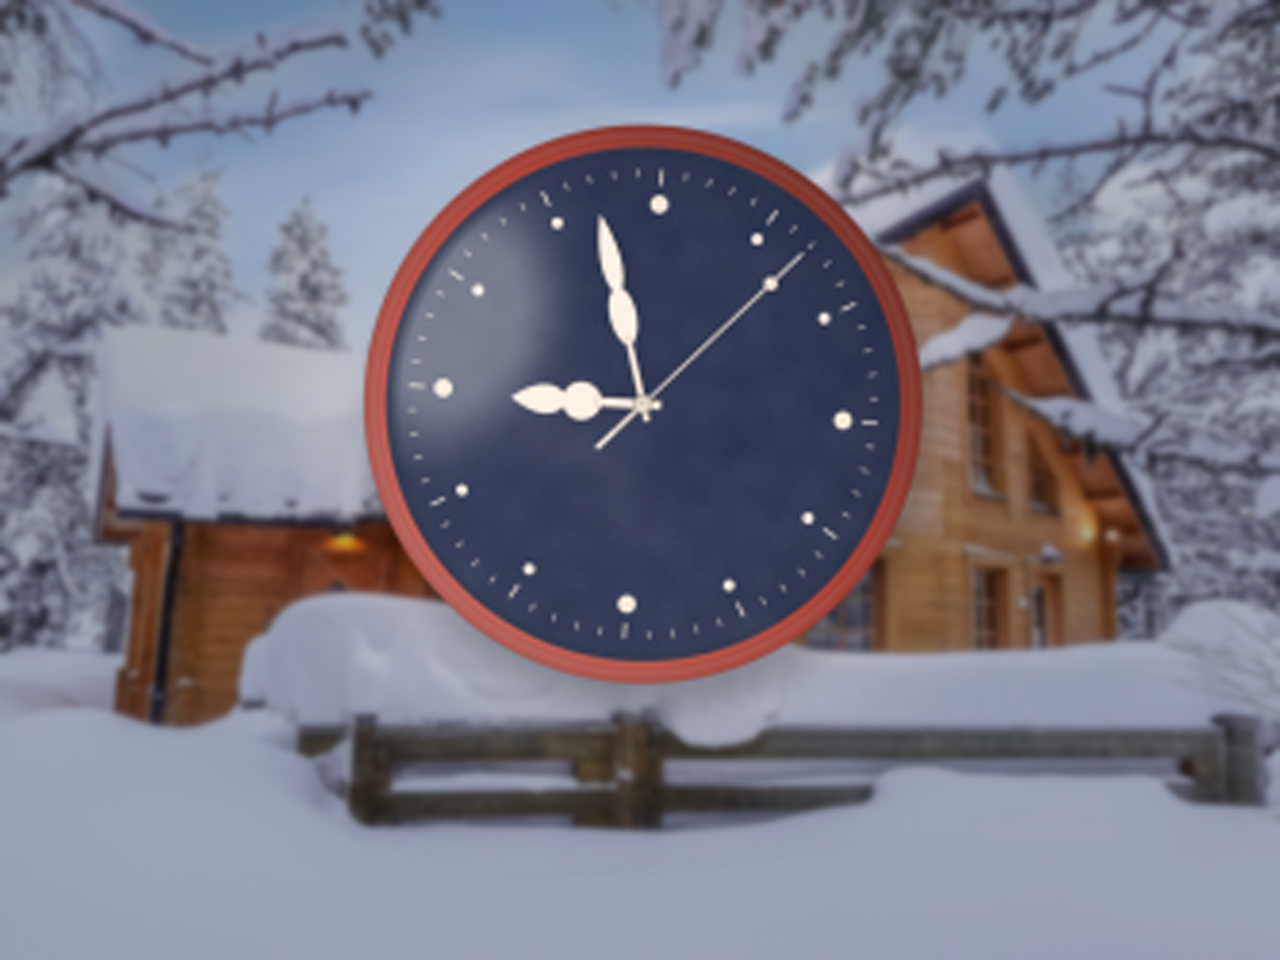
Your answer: 8,57,07
